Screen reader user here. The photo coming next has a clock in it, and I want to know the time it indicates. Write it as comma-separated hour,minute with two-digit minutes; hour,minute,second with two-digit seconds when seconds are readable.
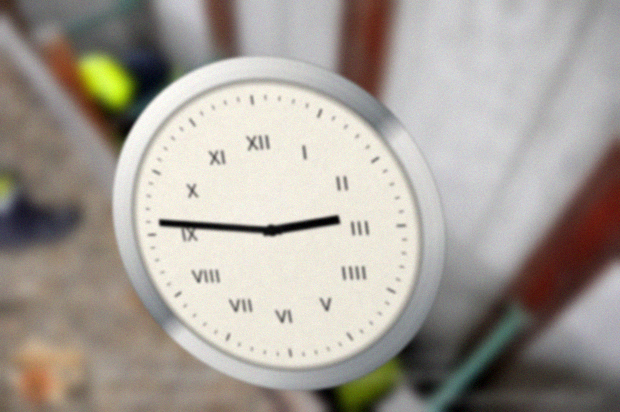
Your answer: 2,46
